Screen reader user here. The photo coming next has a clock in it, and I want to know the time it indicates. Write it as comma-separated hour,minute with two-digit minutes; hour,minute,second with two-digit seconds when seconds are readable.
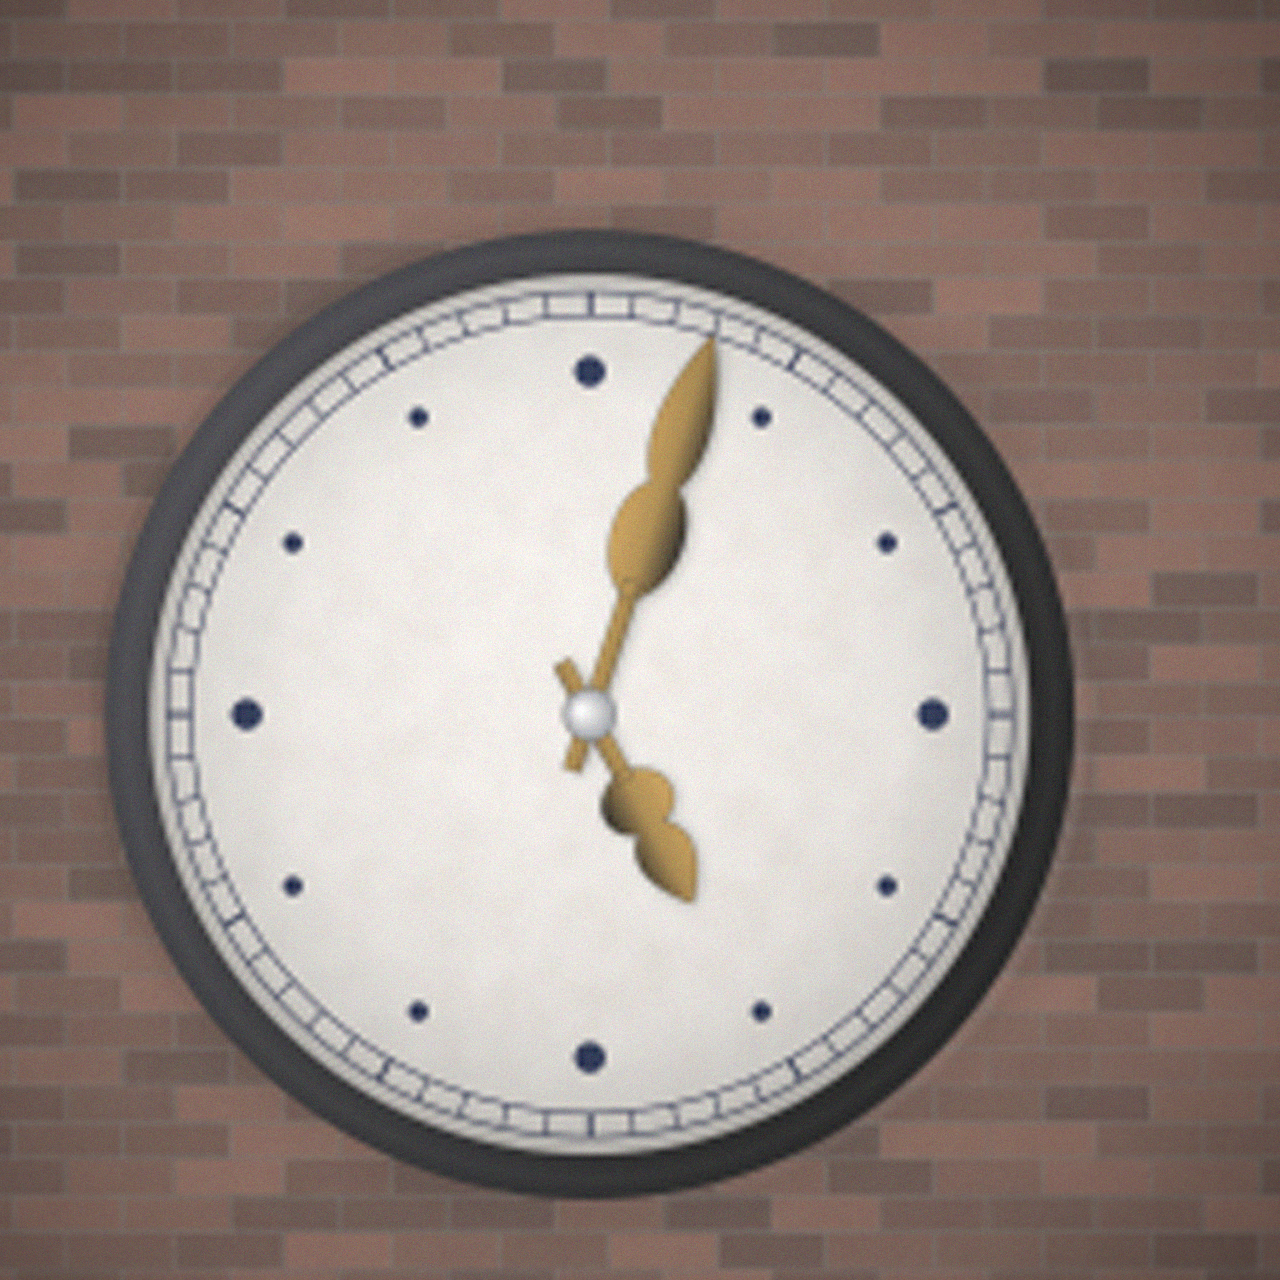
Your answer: 5,03
